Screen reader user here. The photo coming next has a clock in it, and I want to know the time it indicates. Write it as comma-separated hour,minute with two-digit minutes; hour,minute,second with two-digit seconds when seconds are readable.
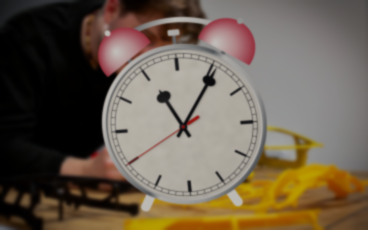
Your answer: 11,05,40
